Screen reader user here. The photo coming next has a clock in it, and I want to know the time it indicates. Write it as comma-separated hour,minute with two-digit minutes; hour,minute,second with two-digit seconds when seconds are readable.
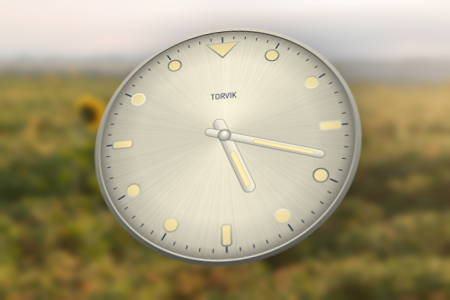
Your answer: 5,18
